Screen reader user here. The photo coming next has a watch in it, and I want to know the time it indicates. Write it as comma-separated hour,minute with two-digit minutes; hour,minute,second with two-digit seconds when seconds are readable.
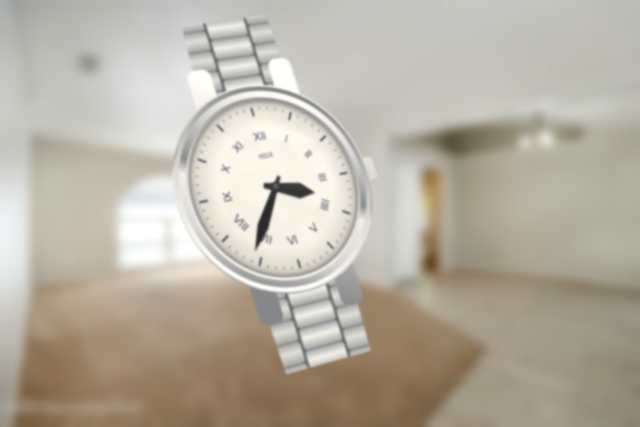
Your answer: 3,36
